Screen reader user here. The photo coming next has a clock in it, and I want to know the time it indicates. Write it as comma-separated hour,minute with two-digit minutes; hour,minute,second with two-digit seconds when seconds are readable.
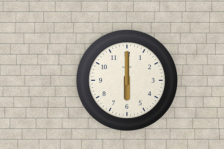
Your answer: 6,00
